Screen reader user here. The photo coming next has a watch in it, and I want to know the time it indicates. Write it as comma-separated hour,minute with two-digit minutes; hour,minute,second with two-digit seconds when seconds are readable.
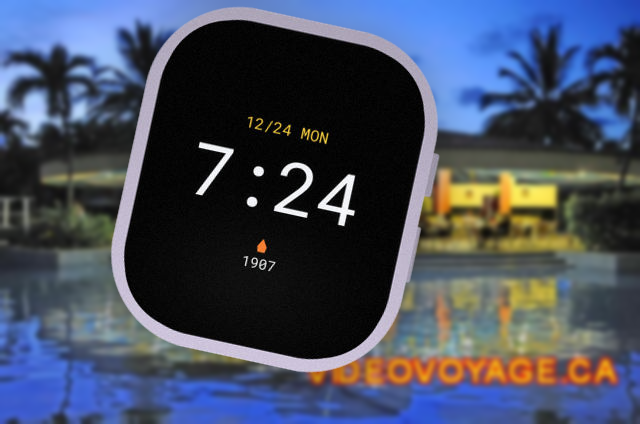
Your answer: 7,24
